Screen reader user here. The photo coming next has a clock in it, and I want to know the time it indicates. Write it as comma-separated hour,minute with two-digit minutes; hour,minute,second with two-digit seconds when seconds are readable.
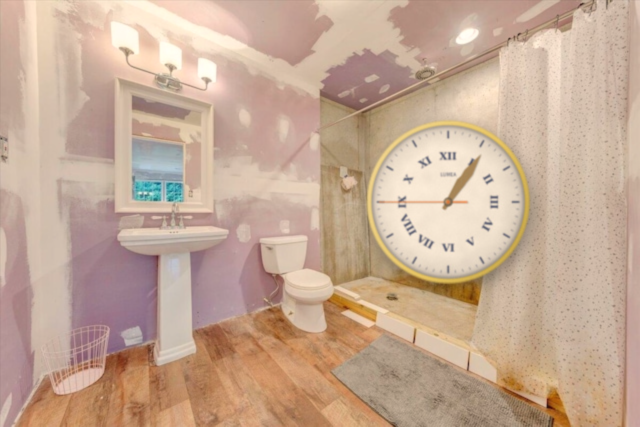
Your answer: 1,05,45
